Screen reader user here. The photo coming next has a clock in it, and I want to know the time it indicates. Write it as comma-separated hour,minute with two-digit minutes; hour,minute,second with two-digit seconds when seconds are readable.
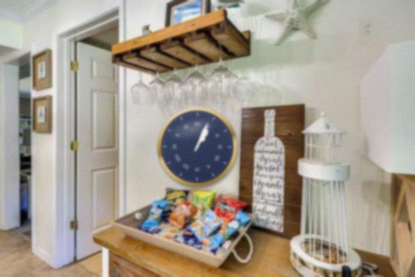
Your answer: 1,04
